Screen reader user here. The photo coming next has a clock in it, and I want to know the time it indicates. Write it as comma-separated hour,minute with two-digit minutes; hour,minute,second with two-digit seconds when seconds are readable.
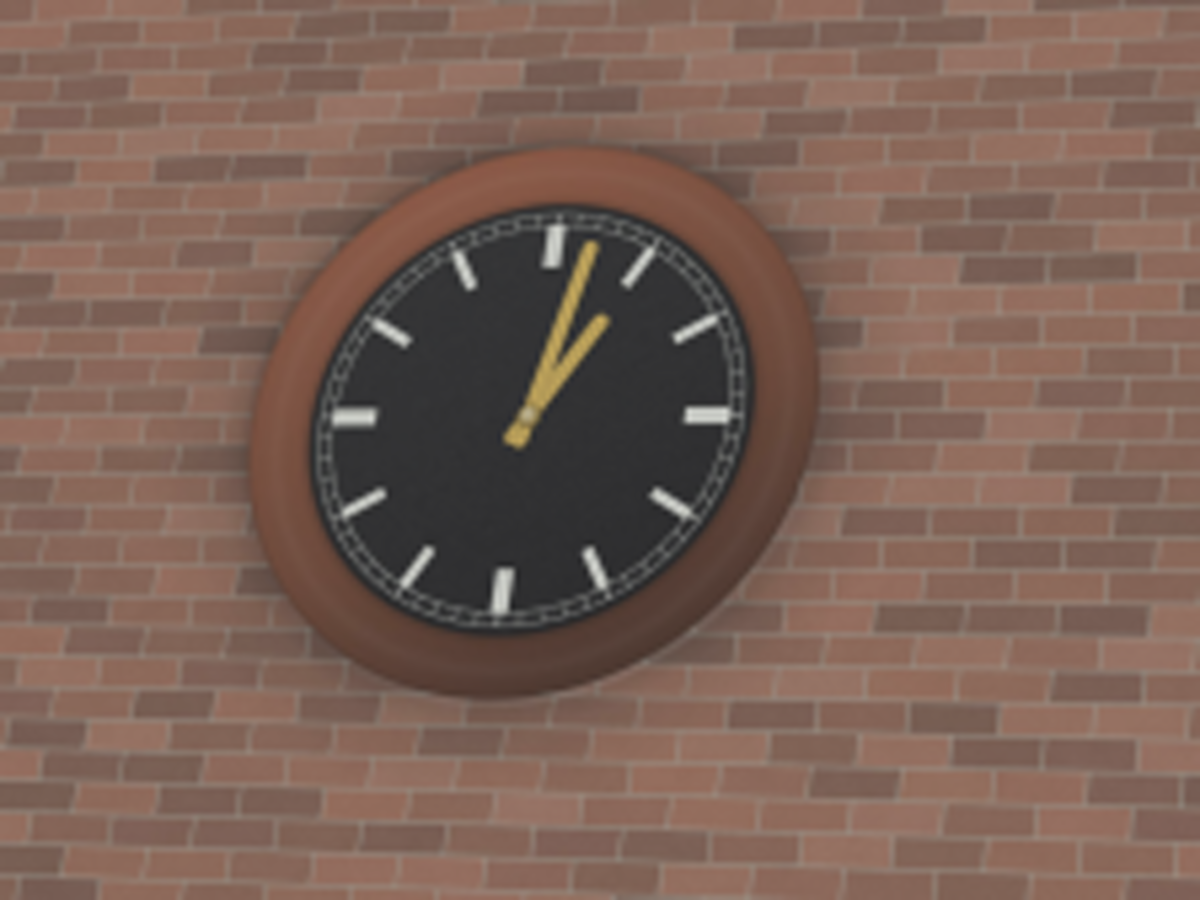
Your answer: 1,02
